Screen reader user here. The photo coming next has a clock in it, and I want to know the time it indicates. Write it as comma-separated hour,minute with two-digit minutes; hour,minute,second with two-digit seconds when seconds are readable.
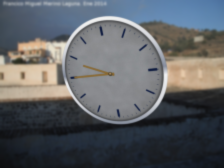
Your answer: 9,45
